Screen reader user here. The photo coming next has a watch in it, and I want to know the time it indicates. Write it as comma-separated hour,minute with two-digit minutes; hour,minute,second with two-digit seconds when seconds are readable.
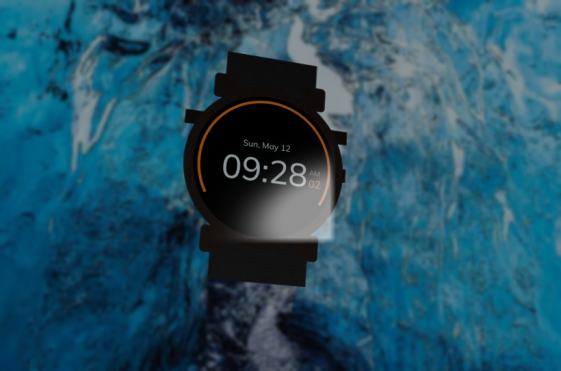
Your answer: 9,28,02
